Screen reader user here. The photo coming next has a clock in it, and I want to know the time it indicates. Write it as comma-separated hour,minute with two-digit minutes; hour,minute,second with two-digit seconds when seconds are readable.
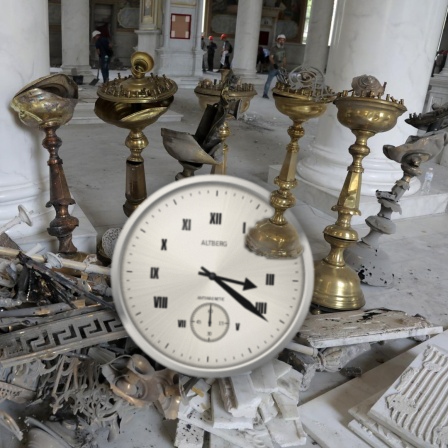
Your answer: 3,21
